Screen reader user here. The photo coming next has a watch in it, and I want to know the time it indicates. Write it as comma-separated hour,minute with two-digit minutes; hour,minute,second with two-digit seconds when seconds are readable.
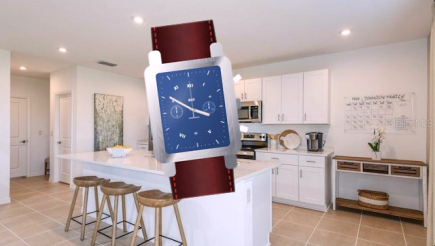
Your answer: 3,51
